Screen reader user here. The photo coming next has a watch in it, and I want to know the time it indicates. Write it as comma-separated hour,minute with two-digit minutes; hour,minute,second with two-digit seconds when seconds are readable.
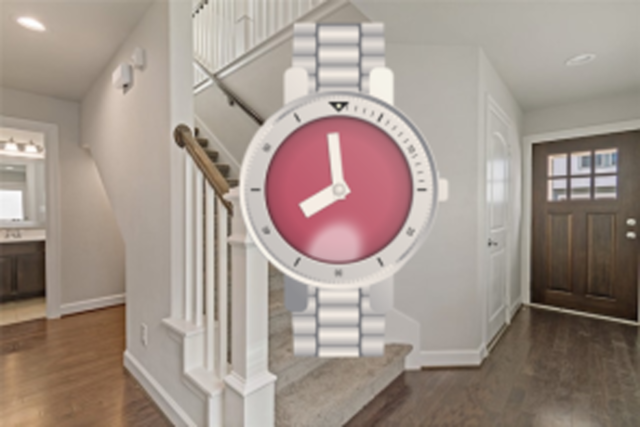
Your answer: 7,59
